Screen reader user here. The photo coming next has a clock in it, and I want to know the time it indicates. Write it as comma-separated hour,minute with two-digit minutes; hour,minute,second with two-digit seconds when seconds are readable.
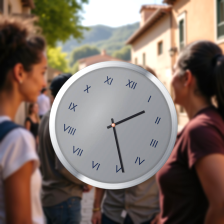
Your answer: 1,24
